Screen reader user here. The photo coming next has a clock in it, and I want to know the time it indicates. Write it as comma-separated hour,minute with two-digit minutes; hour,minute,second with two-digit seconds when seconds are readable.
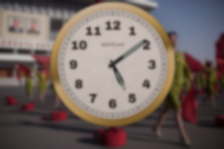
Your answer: 5,09
